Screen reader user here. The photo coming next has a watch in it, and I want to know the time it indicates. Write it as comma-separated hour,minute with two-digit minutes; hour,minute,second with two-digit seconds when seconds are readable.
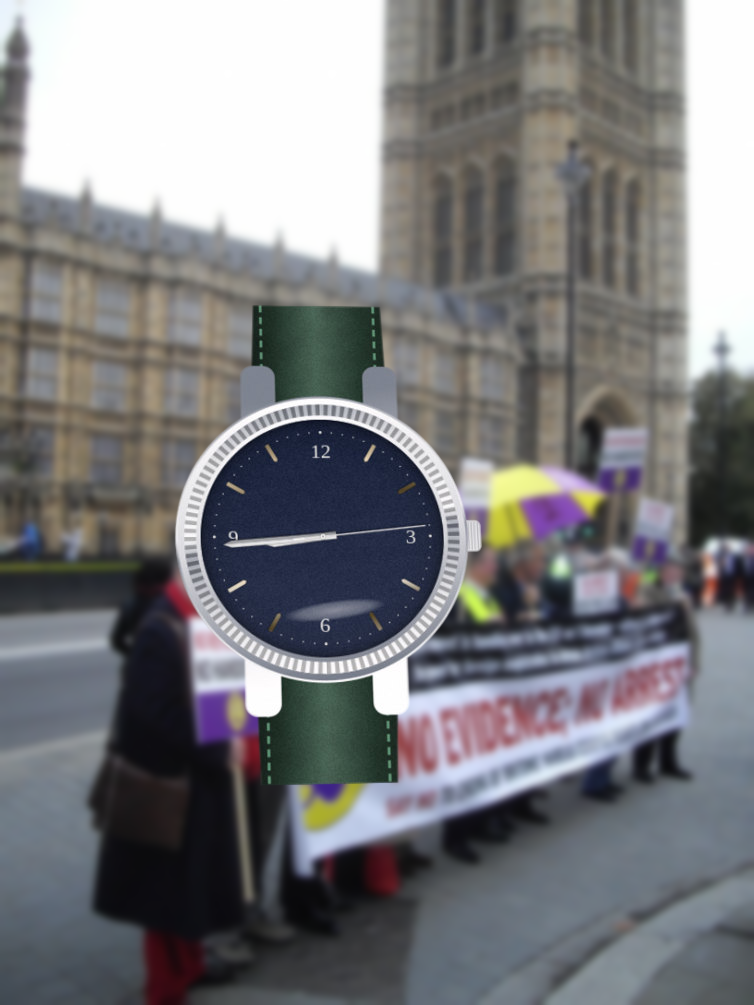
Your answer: 8,44,14
